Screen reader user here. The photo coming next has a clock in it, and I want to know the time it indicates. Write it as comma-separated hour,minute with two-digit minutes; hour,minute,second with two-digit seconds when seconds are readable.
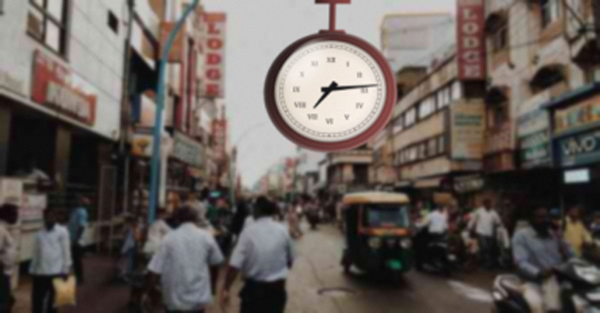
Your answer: 7,14
